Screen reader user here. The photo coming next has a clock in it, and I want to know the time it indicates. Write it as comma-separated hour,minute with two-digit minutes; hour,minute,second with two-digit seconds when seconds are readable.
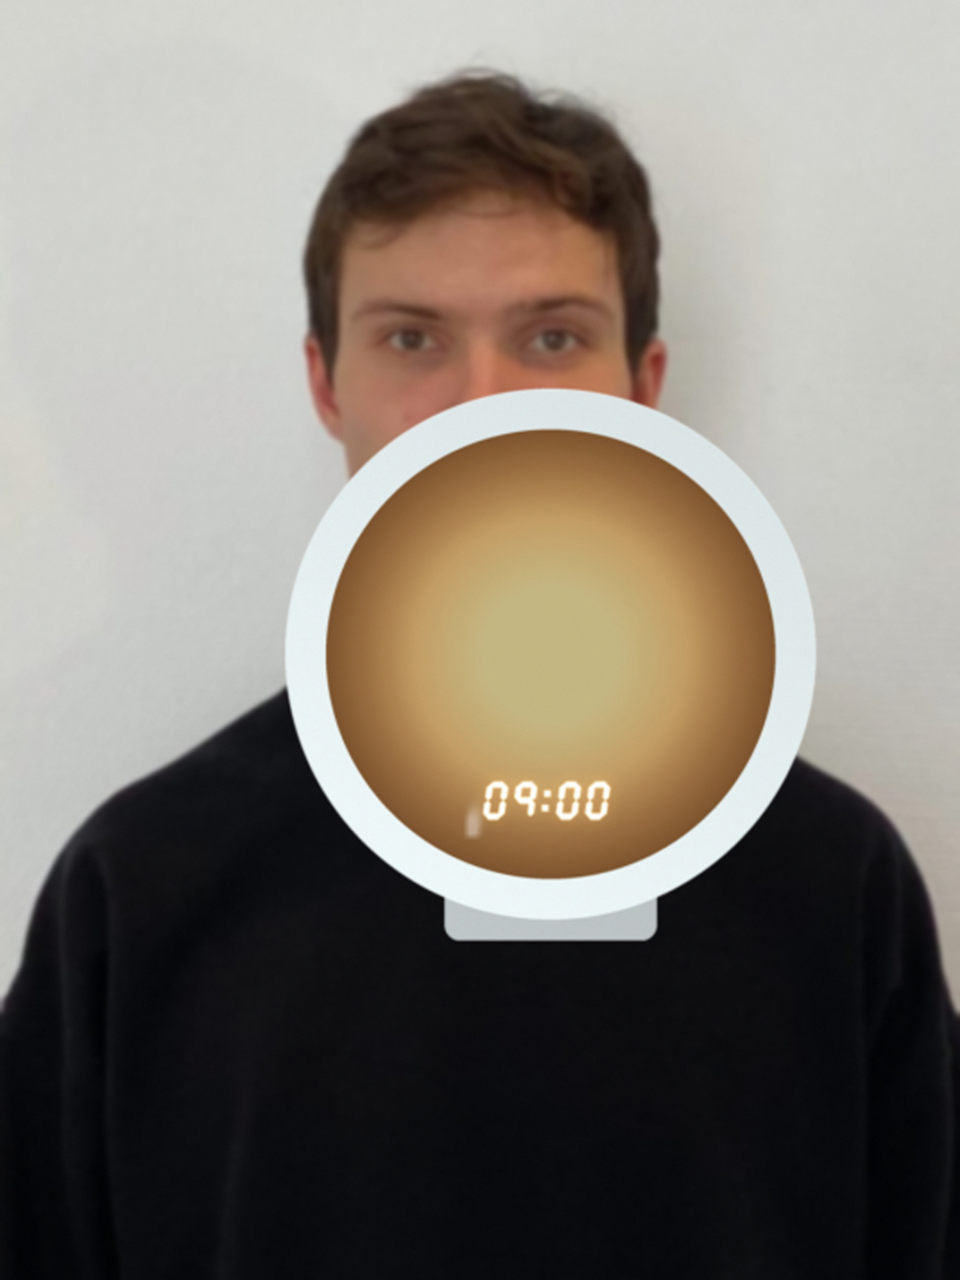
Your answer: 9,00
